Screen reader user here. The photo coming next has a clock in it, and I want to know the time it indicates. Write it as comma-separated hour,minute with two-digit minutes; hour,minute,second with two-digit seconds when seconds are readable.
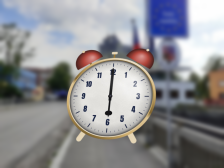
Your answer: 6,00
